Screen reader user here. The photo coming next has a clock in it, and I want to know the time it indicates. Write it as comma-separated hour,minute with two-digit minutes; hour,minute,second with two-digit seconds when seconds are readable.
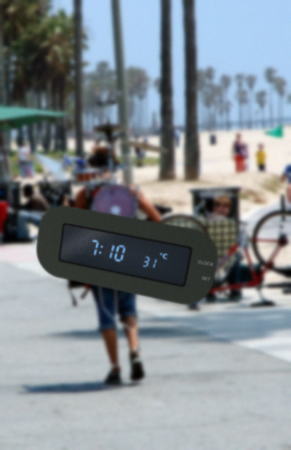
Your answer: 7,10
